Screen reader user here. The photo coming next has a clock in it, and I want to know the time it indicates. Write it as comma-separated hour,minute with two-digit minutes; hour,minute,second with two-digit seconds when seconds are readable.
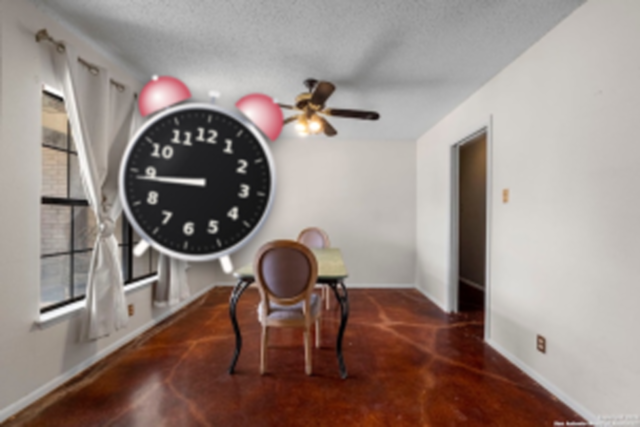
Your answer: 8,44
